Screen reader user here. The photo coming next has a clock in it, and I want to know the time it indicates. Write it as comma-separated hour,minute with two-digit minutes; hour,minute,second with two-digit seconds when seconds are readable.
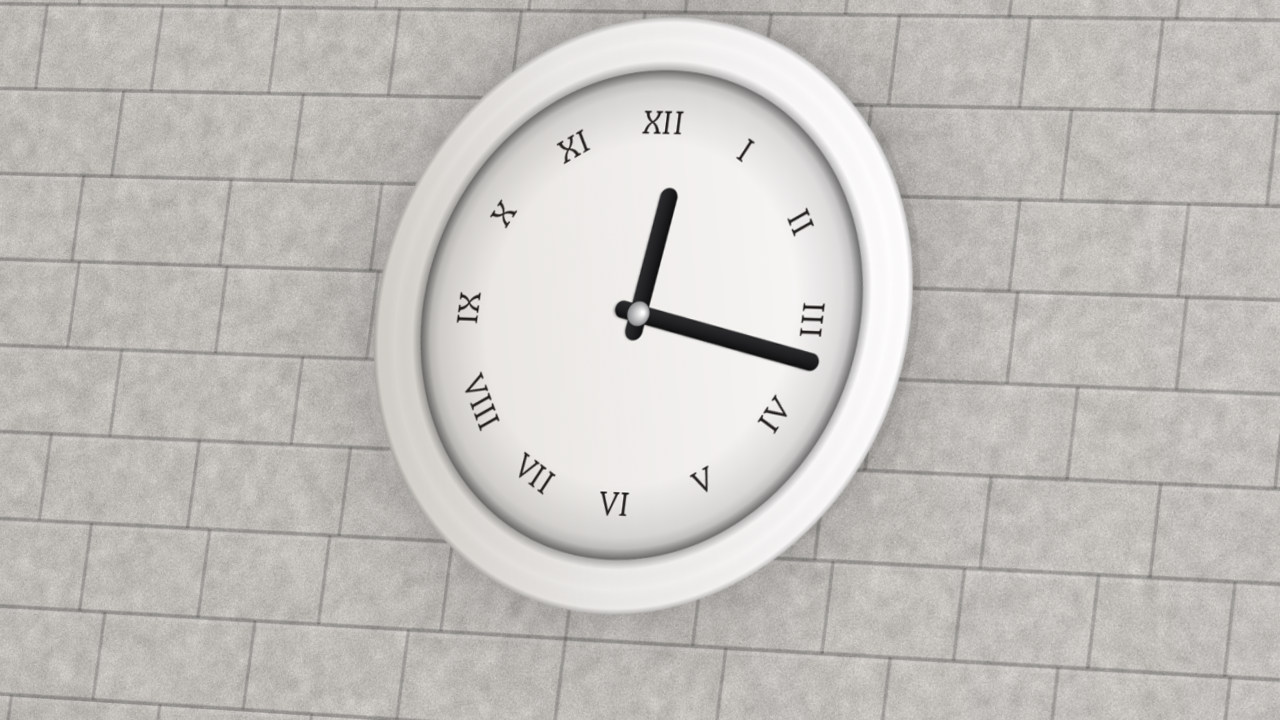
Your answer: 12,17
